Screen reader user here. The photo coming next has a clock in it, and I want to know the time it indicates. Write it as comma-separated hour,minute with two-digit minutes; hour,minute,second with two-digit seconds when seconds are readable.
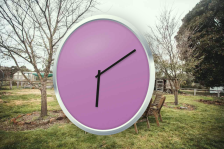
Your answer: 6,10
